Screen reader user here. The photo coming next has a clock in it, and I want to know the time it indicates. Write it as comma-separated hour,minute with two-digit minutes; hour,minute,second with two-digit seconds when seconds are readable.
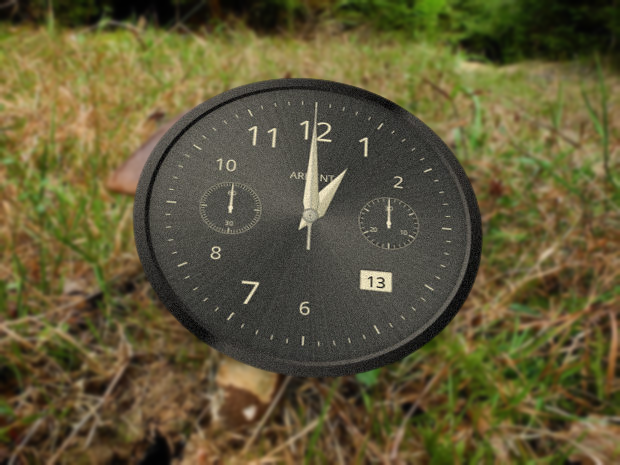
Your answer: 1,00
